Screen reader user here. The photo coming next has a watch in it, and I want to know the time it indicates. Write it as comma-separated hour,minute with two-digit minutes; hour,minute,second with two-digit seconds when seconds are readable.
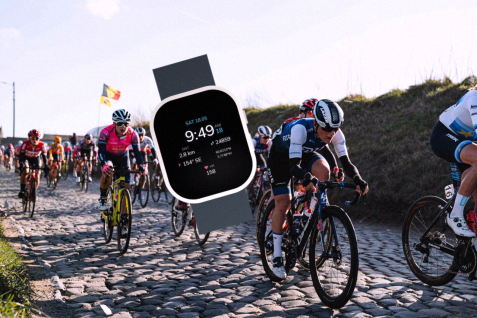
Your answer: 9,49
